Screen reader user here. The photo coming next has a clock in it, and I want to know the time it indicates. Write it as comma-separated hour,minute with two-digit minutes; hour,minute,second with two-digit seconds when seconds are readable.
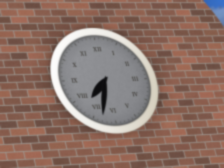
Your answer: 7,33
